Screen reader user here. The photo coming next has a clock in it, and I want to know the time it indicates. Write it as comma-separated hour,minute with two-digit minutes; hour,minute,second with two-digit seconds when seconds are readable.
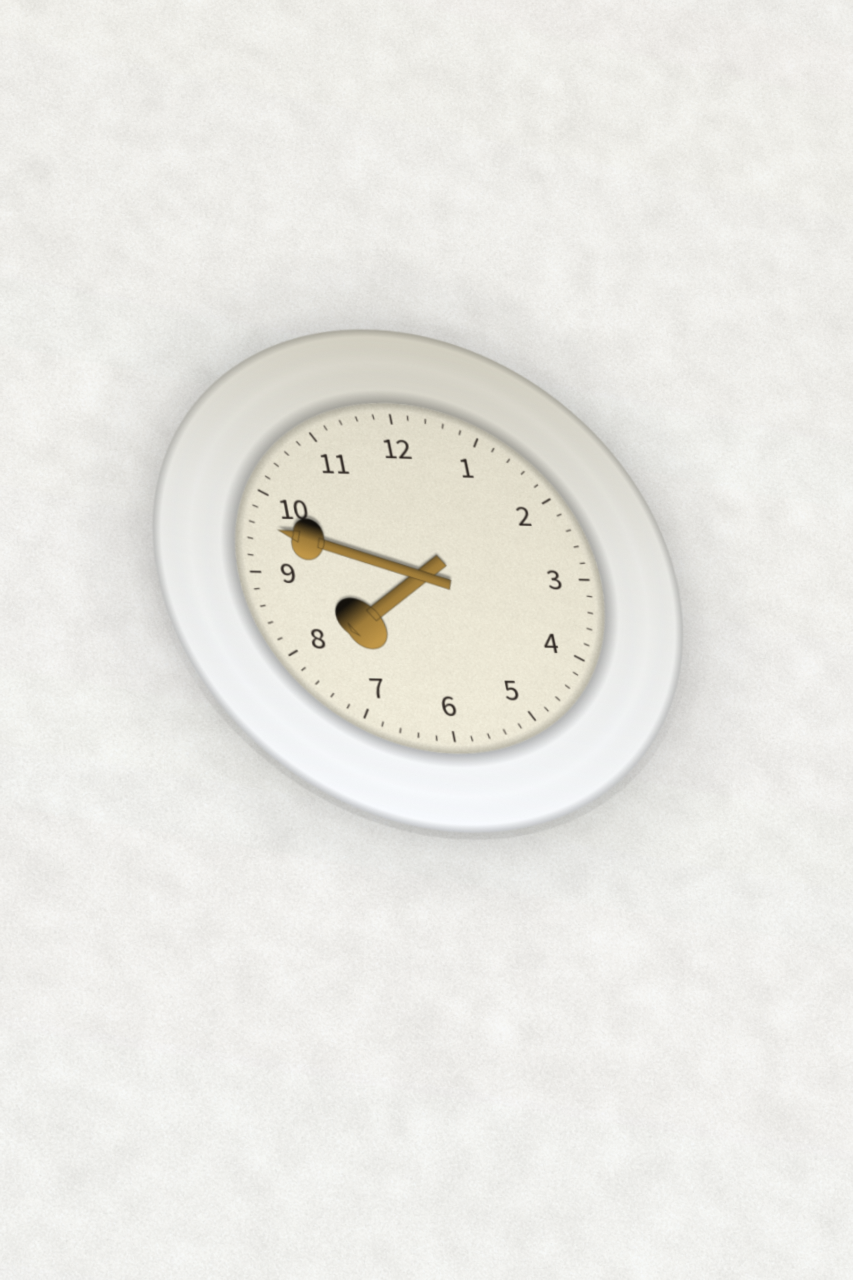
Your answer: 7,48
